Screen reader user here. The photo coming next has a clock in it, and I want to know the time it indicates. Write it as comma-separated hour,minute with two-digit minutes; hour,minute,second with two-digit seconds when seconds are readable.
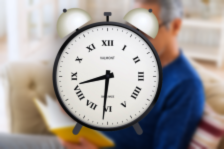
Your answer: 8,31
